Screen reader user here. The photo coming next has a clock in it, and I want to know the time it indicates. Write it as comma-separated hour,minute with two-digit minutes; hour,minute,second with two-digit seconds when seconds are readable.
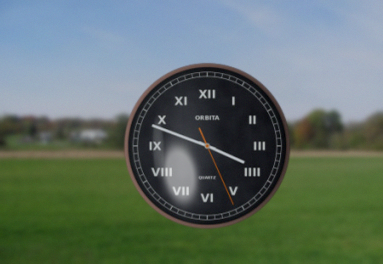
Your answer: 3,48,26
